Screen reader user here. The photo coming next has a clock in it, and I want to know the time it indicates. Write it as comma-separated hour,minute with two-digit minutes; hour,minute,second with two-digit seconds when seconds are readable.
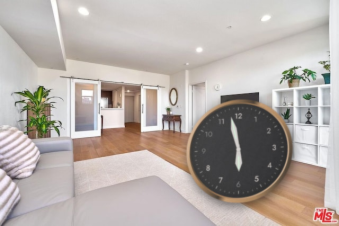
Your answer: 5,58
